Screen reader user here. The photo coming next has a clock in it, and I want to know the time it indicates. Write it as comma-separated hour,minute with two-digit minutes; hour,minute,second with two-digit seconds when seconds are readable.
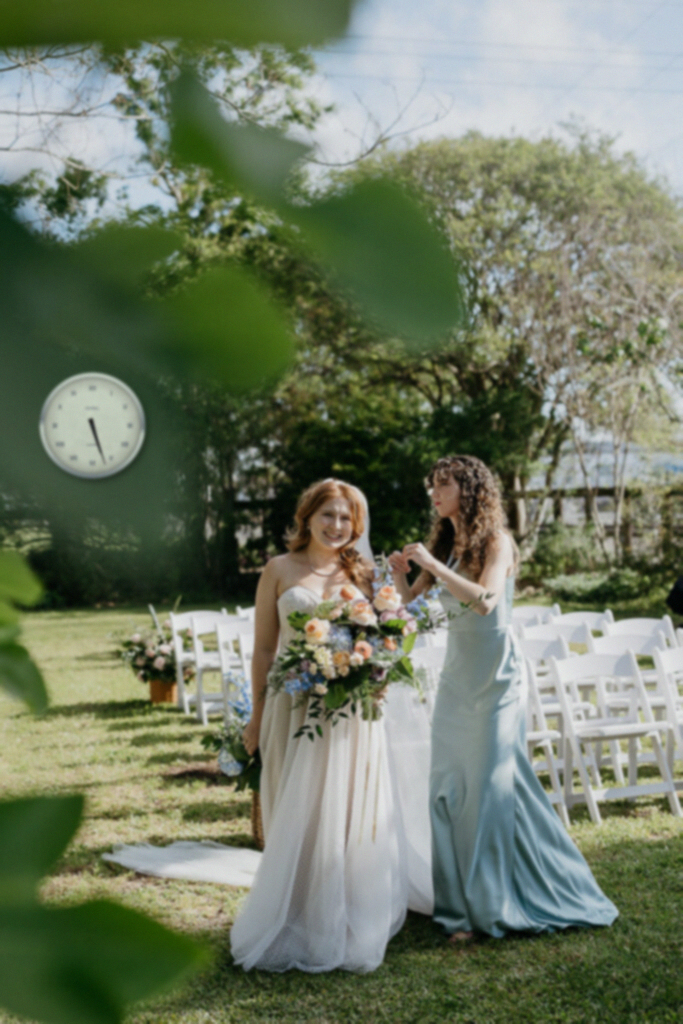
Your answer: 5,27
